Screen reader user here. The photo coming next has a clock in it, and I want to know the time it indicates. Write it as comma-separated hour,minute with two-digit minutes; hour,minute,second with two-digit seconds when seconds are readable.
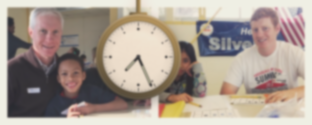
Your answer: 7,26
